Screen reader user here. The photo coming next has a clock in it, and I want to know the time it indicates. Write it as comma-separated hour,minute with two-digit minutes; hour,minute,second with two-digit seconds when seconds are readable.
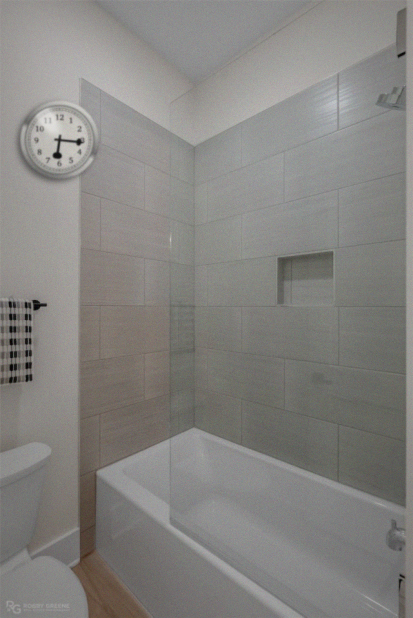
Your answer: 6,16
